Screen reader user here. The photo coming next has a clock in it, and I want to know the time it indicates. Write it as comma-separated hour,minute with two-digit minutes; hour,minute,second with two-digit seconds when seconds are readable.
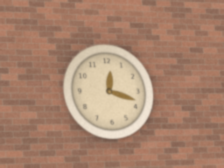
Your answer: 12,18
